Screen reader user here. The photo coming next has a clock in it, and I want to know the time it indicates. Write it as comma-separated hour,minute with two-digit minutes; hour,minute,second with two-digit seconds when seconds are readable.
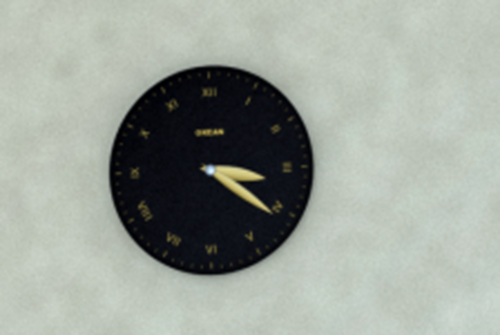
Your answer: 3,21
